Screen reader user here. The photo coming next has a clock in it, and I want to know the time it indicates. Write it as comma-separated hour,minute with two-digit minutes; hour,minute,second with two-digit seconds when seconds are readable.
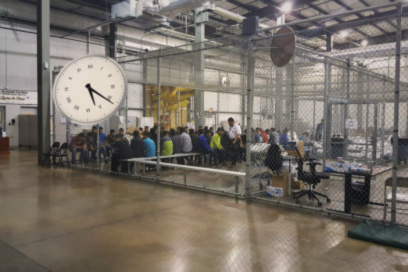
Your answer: 5,21
